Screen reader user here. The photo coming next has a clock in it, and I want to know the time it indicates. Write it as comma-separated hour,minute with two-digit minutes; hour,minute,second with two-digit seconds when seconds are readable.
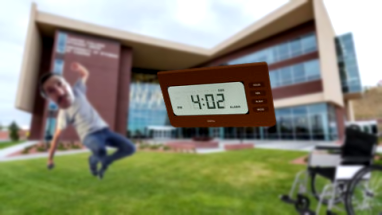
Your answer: 4,02
